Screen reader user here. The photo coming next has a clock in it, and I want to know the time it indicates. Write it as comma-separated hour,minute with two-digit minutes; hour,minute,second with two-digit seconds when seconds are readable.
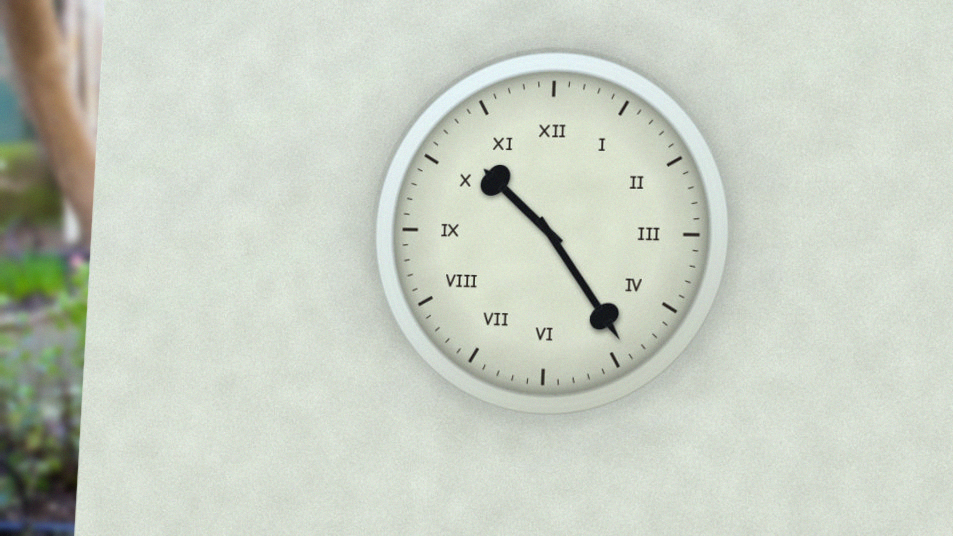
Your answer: 10,24
